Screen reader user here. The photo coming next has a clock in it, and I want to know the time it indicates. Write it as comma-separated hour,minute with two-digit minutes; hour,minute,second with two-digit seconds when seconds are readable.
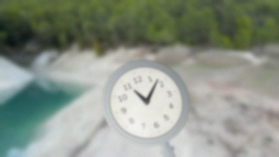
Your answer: 11,08
